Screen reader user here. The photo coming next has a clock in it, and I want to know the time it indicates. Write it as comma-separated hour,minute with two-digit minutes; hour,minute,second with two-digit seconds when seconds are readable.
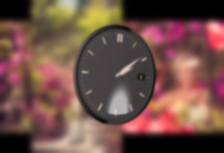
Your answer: 2,09
